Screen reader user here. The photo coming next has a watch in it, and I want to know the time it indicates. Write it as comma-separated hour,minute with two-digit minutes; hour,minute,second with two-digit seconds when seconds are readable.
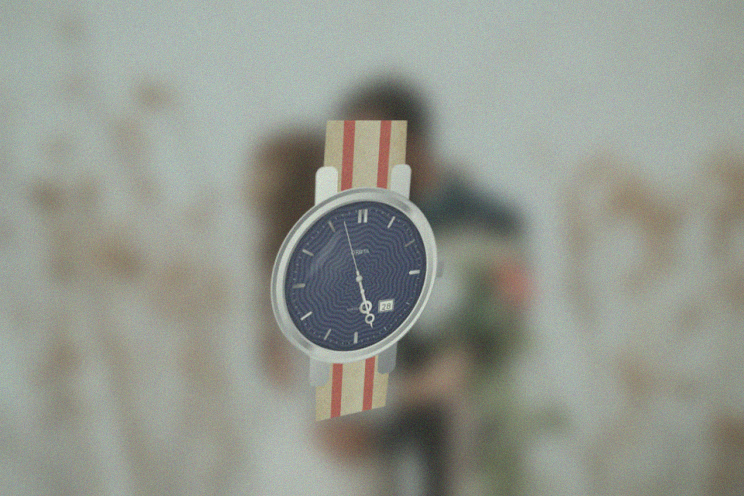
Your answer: 5,26,57
